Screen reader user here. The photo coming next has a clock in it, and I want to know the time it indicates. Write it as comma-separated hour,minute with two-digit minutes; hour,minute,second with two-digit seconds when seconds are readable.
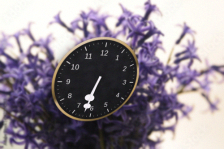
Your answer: 6,32
